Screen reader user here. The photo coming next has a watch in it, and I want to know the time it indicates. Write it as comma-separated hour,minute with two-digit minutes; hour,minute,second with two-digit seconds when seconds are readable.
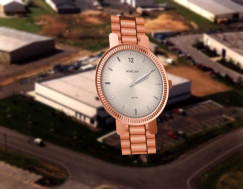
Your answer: 2,10
